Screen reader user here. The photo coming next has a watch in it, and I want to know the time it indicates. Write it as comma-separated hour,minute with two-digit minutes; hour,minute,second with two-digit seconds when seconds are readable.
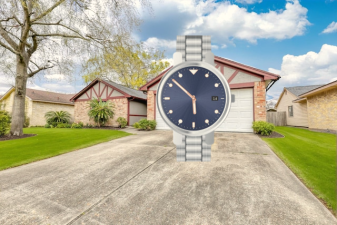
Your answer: 5,52
